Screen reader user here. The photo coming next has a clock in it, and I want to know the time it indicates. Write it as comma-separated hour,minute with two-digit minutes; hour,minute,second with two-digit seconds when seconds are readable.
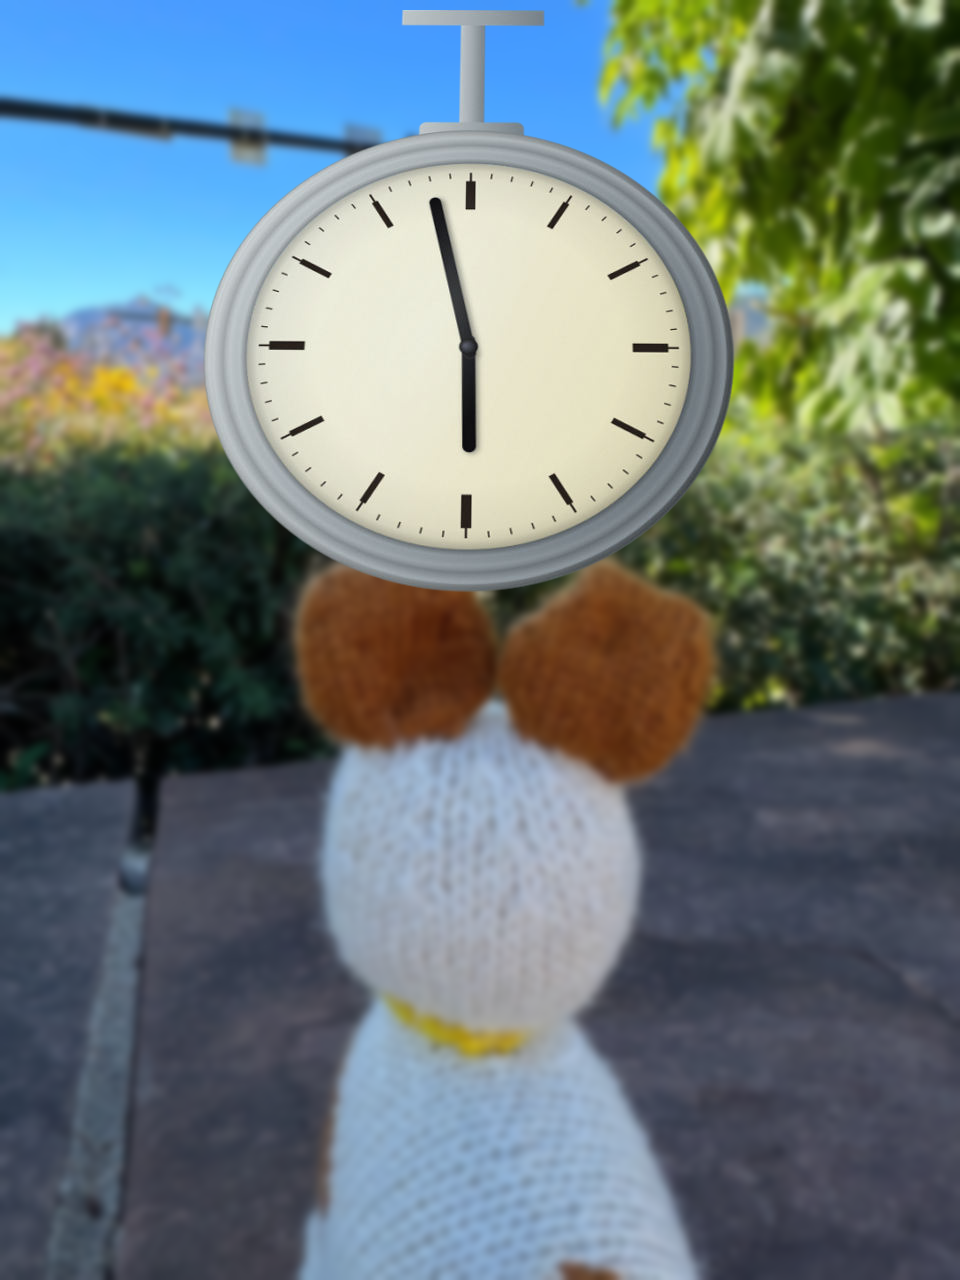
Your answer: 5,58
